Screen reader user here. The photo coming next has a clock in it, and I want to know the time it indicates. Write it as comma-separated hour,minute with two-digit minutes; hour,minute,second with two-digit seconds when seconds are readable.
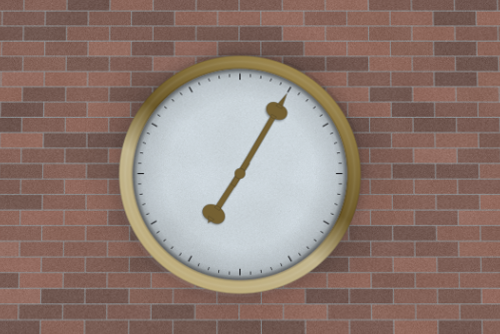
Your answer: 7,05
